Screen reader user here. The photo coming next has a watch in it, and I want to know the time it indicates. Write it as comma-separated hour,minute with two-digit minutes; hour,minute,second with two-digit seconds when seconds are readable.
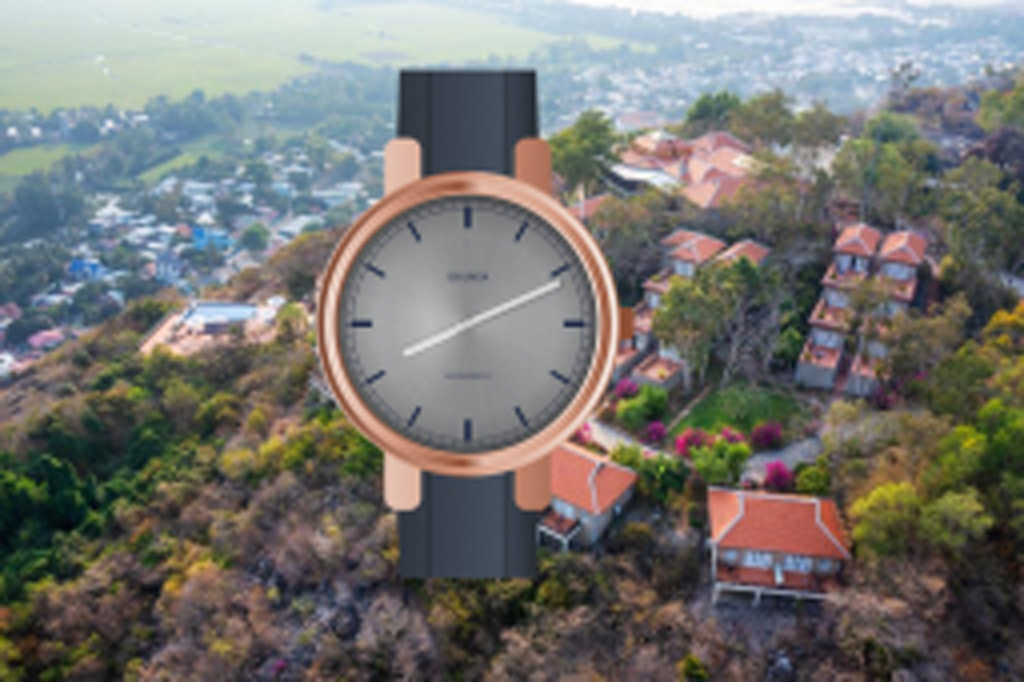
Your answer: 8,11
